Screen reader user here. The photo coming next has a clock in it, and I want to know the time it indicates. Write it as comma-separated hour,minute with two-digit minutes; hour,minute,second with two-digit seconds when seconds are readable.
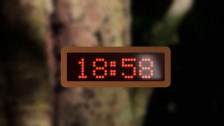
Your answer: 18,58
